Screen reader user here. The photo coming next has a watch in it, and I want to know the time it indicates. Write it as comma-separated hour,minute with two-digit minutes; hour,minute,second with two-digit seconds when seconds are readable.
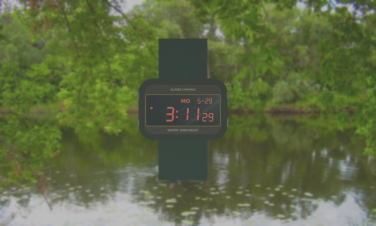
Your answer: 3,11,29
